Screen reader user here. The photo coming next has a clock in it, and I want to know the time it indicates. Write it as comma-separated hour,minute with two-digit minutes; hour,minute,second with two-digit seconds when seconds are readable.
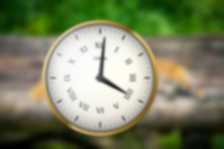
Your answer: 4,01
